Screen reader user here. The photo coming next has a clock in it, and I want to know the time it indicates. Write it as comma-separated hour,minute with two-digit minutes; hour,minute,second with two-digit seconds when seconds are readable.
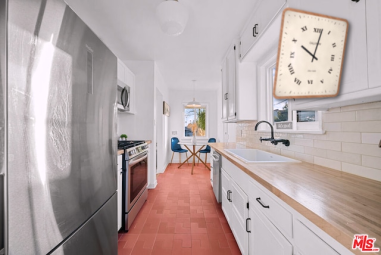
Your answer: 10,02
